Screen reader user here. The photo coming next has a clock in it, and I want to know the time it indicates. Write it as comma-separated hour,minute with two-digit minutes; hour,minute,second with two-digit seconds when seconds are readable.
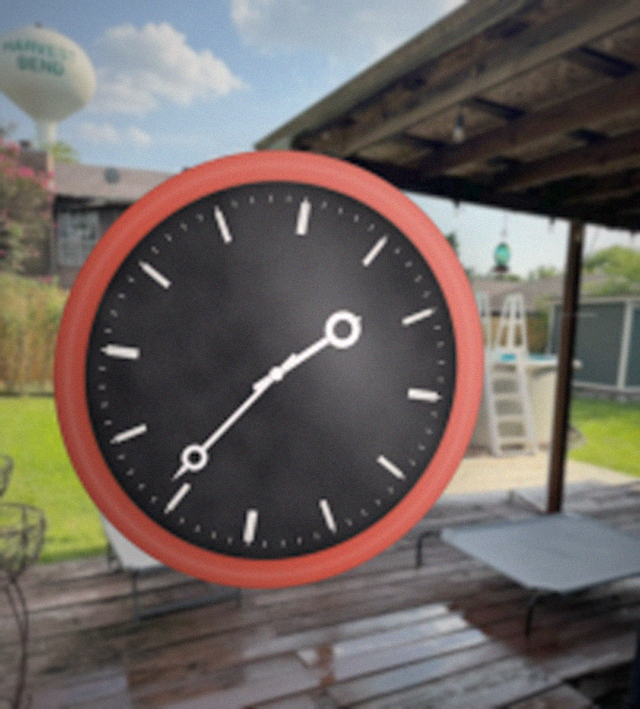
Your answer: 1,36
